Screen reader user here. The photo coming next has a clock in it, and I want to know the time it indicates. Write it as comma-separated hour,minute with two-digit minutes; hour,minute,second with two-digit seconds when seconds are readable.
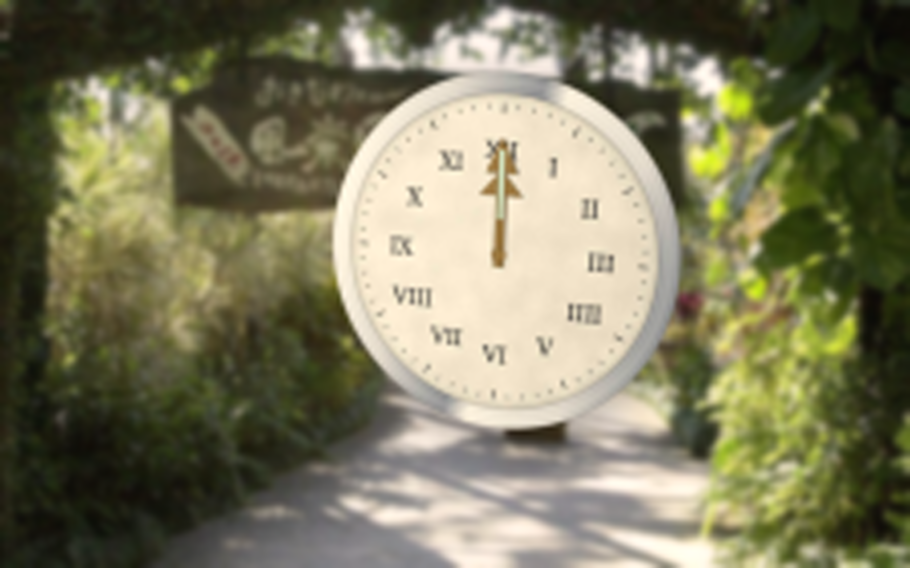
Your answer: 12,00
